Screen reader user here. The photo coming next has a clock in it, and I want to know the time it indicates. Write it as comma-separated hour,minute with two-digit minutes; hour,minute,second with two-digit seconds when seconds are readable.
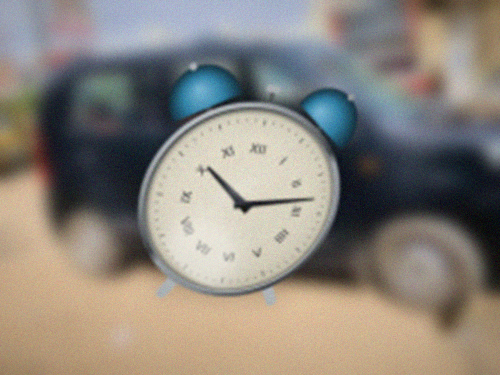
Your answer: 10,13
